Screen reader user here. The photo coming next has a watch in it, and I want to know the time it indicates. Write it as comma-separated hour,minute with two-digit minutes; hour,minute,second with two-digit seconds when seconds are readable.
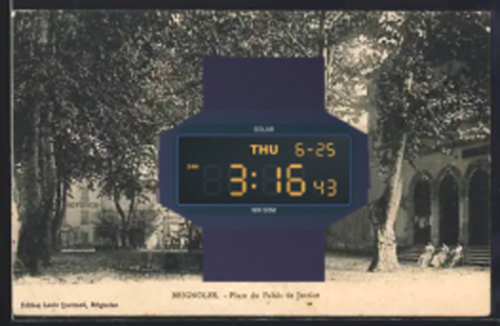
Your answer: 3,16,43
